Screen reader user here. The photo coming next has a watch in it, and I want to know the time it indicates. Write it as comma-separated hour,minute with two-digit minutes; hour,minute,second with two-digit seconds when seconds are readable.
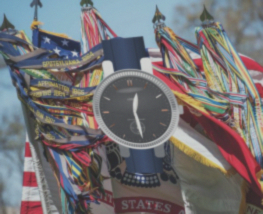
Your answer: 12,29
